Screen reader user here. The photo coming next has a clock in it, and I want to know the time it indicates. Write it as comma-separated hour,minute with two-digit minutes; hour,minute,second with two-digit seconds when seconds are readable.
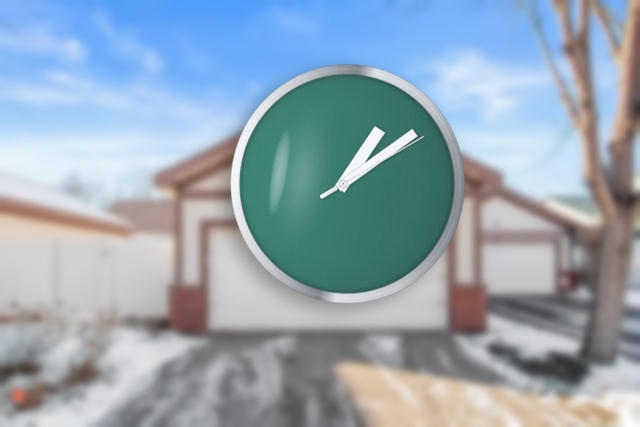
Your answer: 1,09,10
